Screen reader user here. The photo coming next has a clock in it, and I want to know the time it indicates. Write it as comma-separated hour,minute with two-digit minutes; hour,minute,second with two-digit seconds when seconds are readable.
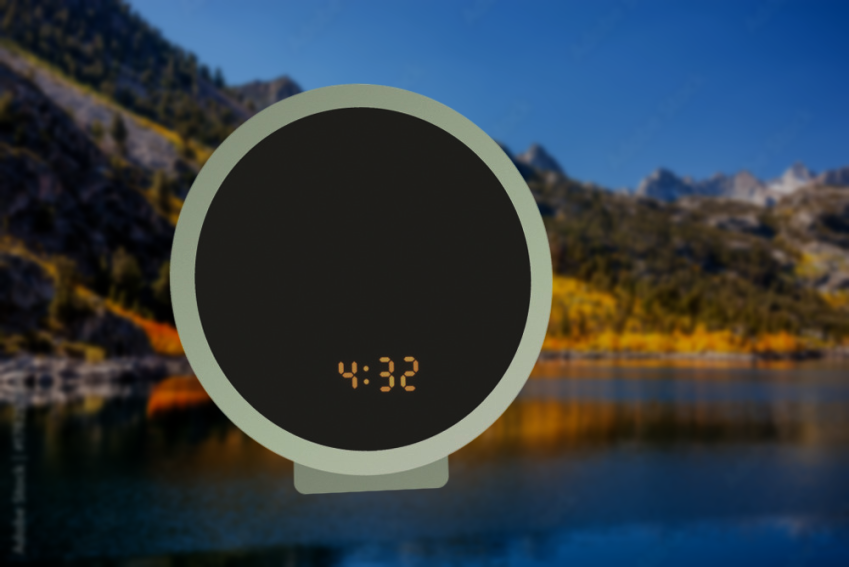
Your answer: 4,32
